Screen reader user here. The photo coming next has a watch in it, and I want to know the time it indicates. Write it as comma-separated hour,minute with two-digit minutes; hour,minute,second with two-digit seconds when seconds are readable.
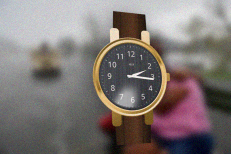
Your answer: 2,16
